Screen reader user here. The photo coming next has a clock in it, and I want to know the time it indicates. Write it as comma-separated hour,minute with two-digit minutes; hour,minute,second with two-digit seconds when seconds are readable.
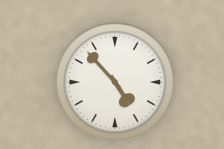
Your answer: 4,53
